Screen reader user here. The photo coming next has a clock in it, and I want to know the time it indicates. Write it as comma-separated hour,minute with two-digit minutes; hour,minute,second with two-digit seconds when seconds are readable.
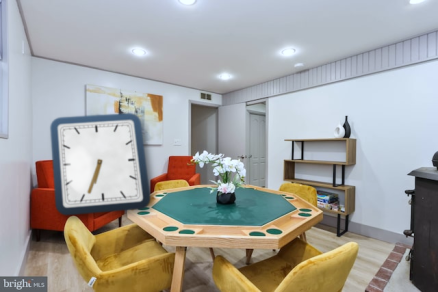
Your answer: 6,34
